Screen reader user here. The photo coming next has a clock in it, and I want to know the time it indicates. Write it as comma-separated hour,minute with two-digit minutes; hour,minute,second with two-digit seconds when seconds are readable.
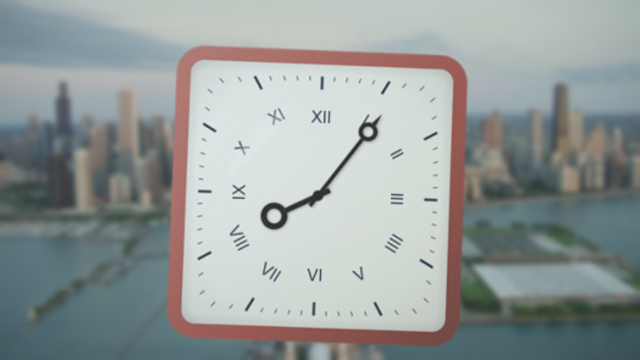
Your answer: 8,06
